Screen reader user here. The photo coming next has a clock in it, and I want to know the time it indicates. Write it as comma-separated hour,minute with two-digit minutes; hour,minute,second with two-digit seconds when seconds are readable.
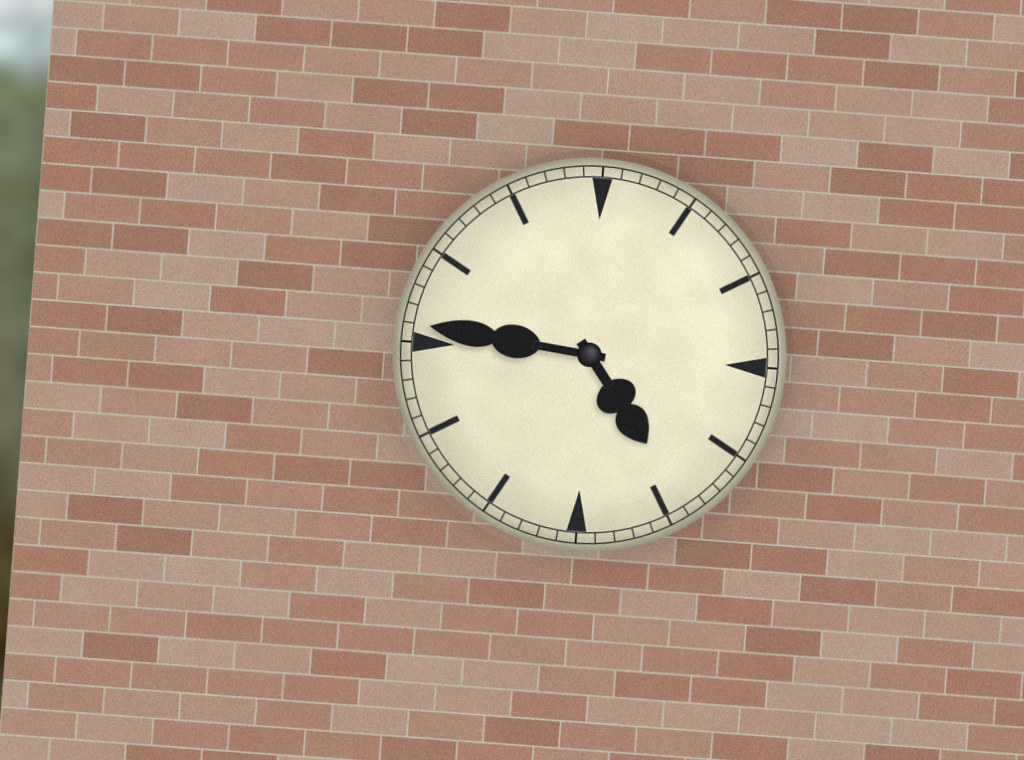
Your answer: 4,46
